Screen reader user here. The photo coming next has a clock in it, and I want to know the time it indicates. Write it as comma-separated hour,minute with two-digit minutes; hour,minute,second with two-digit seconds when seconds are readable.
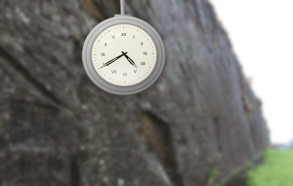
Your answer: 4,40
